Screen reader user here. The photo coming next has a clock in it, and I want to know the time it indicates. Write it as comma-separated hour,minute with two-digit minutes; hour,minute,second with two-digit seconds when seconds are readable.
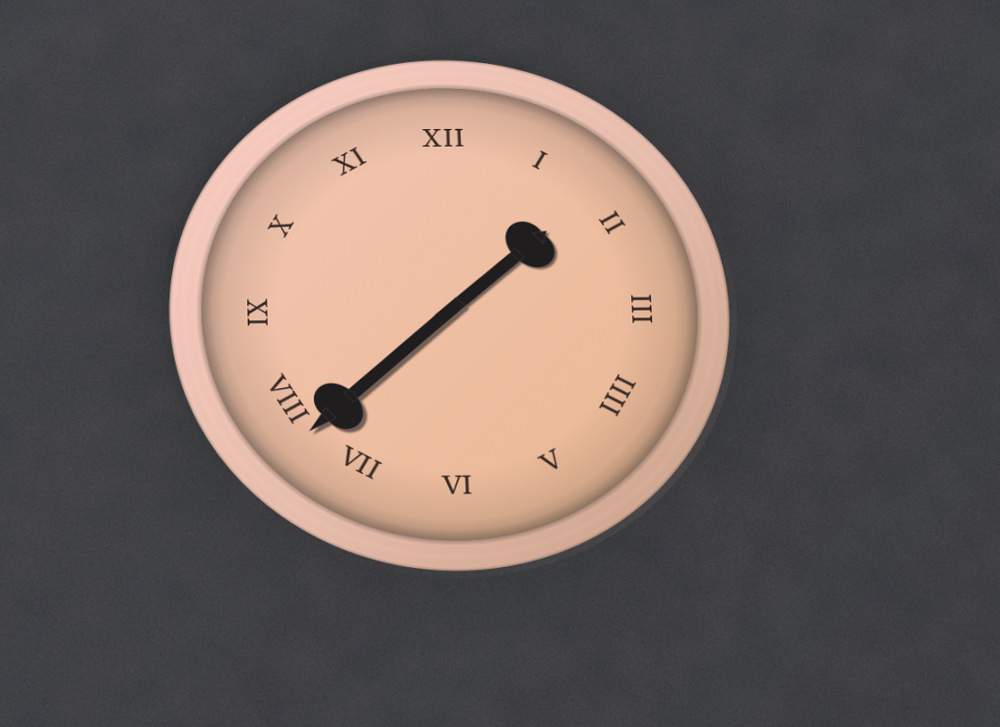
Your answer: 1,38
